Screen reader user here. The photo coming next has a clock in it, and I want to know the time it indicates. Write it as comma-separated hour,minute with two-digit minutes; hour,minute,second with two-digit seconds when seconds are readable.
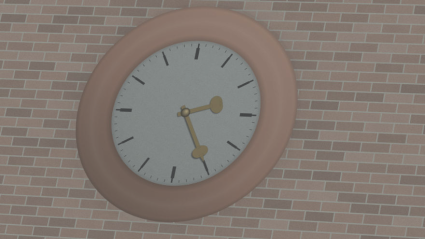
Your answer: 2,25
